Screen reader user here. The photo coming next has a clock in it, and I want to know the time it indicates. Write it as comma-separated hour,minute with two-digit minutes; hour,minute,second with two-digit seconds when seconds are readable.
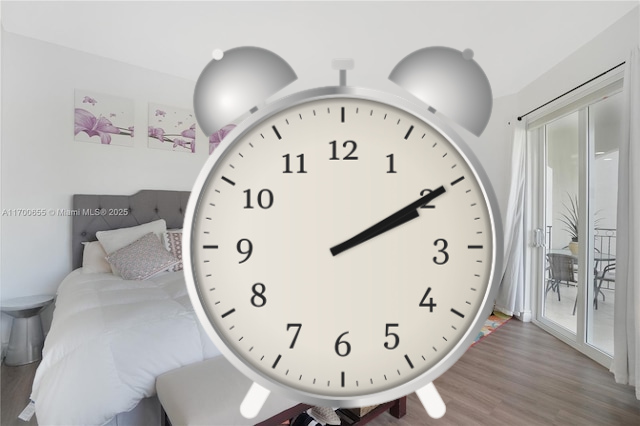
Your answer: 2,10
